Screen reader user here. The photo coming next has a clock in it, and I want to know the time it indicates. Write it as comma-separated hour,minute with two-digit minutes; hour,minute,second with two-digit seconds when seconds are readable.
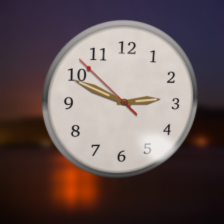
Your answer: 2,48,52
